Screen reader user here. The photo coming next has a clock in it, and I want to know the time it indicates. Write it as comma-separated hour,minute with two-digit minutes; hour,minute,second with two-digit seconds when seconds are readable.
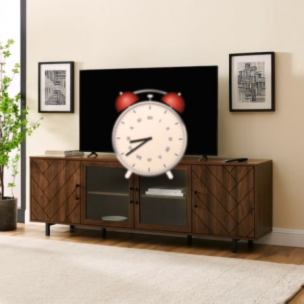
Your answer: 8,39
